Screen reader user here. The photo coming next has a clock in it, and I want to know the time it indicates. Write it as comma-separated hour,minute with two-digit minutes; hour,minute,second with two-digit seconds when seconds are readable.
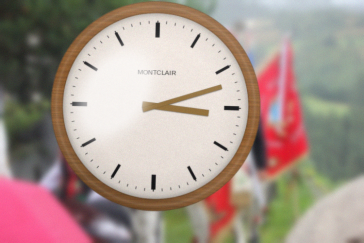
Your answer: 3,12
